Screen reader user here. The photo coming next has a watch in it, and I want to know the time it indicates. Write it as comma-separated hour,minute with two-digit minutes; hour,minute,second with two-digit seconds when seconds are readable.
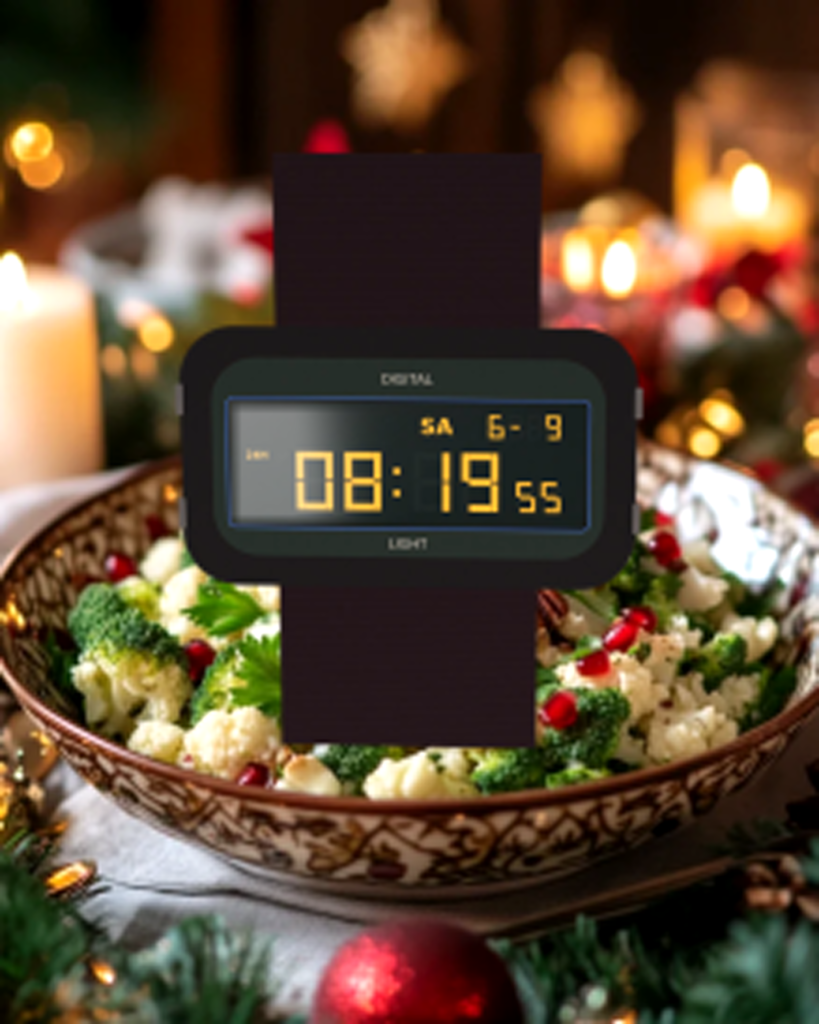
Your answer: 8,19,55
